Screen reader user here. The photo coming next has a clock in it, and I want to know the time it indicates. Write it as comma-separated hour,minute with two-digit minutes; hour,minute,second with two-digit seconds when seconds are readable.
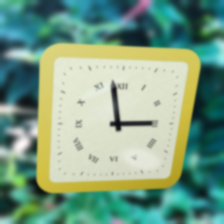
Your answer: 2,58
